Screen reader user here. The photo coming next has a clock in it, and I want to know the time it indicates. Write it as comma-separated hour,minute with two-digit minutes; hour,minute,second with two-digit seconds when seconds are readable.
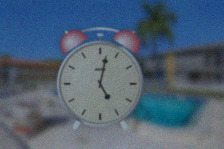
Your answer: 5,02
